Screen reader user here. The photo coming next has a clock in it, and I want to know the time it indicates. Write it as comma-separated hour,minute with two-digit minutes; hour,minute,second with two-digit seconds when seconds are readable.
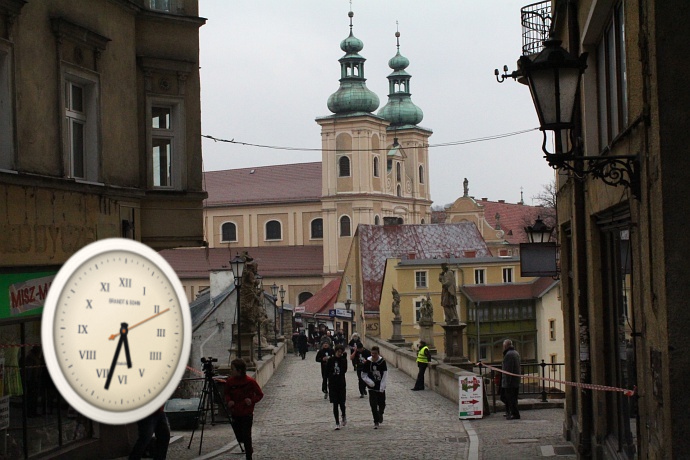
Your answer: 5,33,11
